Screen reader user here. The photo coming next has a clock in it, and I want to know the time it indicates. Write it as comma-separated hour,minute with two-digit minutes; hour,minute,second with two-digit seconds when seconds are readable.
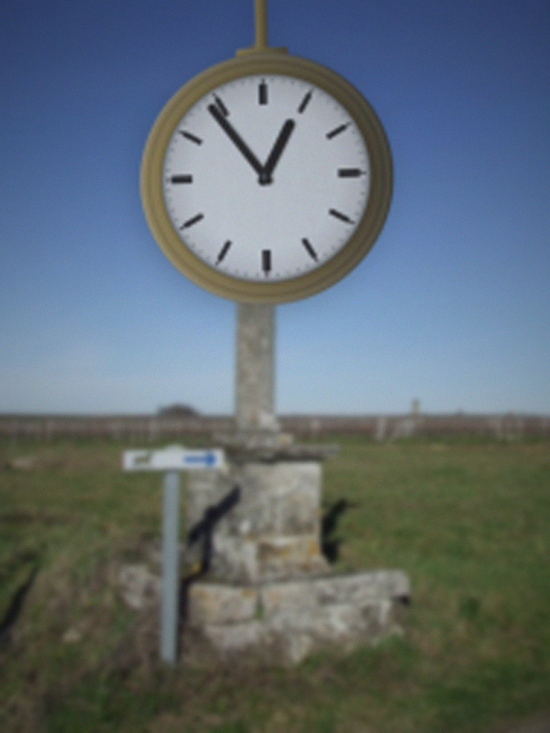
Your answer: 12,54
